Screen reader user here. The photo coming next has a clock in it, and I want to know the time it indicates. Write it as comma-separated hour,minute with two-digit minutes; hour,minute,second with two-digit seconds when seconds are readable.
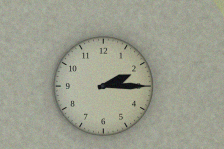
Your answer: 2,15
